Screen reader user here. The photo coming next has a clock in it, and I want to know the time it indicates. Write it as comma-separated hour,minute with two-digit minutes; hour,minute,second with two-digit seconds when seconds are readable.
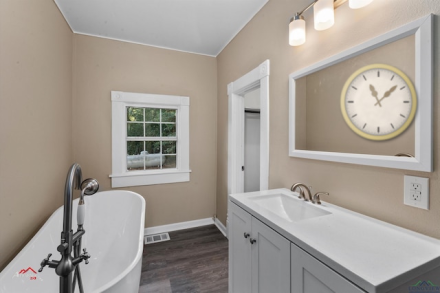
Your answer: 11,08
